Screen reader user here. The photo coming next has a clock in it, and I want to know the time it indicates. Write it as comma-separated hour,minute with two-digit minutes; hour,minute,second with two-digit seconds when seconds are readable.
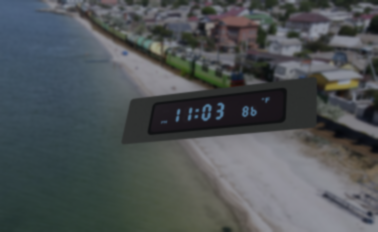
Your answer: 11,03
